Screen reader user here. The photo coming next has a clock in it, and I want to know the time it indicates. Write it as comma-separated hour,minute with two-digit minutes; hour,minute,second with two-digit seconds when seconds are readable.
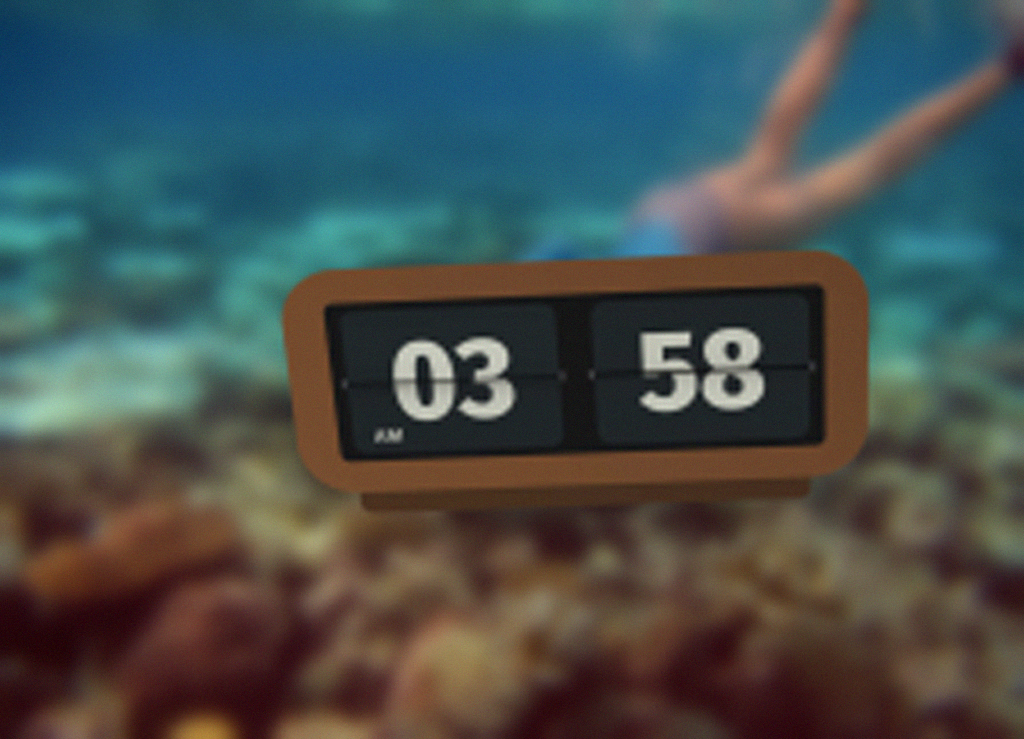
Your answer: 3,58
